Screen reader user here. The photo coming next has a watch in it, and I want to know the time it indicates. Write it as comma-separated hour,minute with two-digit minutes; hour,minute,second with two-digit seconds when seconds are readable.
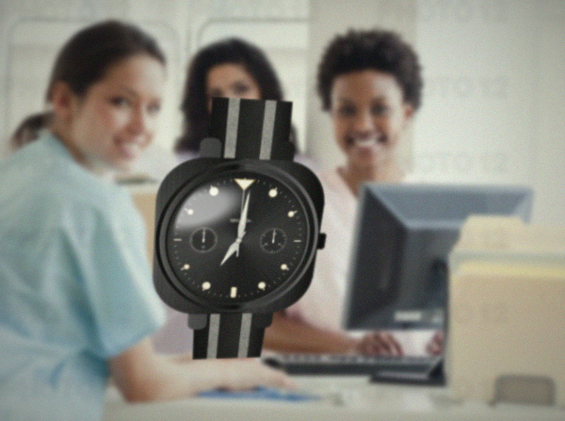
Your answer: 7,01
